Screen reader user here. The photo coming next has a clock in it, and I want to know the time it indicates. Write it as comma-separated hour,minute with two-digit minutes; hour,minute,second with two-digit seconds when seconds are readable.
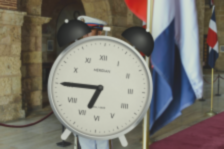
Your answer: 6,45
